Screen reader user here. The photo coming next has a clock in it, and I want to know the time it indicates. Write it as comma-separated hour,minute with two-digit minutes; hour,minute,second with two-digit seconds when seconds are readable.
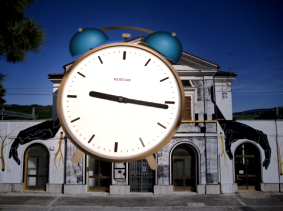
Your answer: 9,16
